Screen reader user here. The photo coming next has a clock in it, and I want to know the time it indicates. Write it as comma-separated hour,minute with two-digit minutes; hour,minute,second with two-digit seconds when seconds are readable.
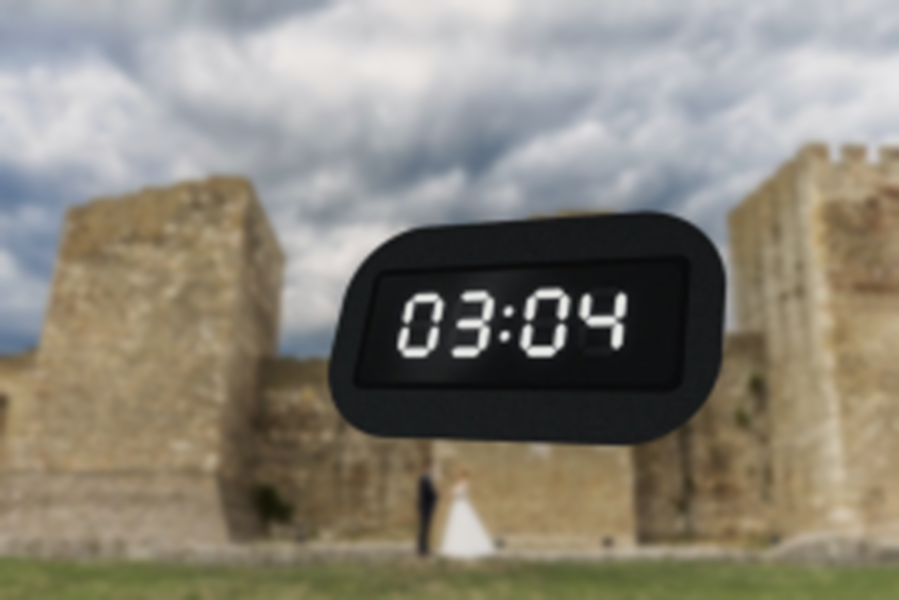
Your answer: 3,04
